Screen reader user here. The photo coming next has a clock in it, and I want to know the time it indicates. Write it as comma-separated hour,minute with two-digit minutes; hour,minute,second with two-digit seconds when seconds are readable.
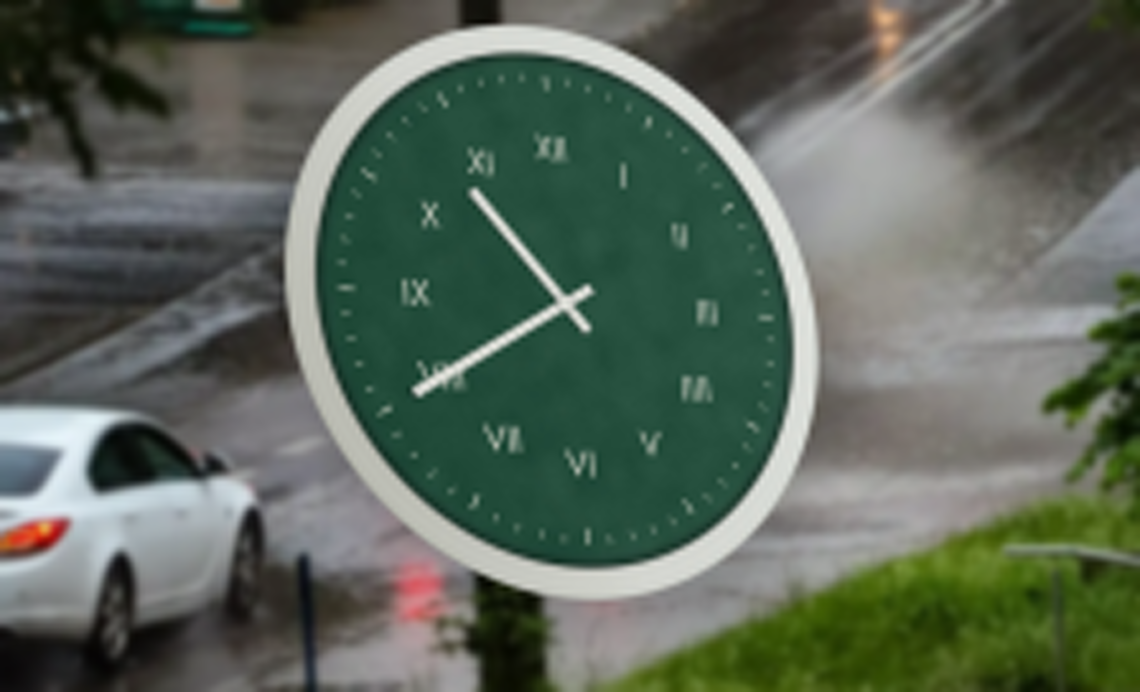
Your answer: 10,40
